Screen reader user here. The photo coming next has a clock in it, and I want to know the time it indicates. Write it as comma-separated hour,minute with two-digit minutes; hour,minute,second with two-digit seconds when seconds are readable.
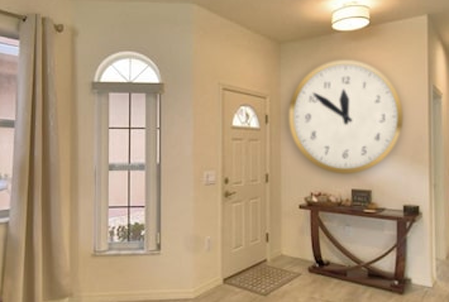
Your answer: 11,51
